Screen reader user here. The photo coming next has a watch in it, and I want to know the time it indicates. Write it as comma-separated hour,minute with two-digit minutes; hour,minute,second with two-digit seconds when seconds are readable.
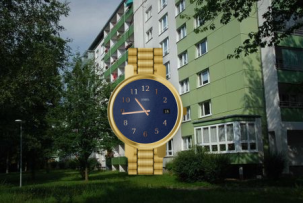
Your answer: 10,44
